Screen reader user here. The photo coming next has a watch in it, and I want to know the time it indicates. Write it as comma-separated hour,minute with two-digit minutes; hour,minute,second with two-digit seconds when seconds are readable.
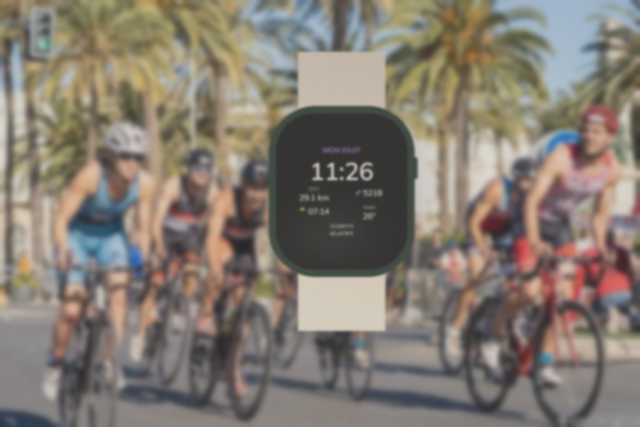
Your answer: 11,26
